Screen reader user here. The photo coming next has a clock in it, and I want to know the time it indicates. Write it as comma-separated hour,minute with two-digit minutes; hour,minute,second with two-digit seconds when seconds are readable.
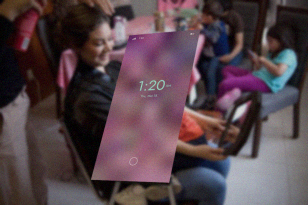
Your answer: 1,20
